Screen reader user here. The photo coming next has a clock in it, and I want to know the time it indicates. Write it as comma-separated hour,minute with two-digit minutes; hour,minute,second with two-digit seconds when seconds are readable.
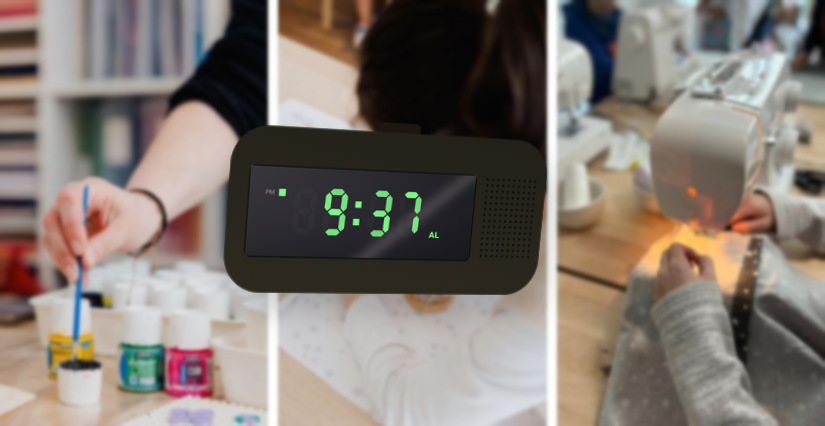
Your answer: 9,37
